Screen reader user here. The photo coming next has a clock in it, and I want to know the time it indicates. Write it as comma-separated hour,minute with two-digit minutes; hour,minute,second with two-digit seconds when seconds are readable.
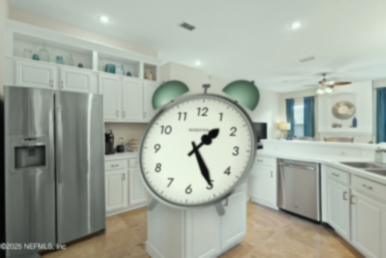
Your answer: 1,25
